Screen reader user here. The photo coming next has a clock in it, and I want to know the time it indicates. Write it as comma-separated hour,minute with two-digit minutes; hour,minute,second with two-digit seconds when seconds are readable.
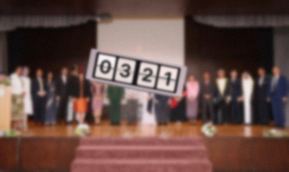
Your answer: 3,21
